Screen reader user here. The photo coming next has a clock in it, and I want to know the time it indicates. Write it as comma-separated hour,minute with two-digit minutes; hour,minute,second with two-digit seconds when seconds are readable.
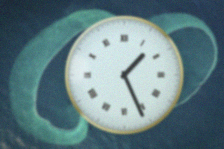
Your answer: 1,26
